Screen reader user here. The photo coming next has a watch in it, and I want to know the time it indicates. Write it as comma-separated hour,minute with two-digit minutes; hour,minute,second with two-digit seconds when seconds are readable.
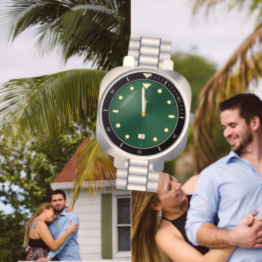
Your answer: 11,59
